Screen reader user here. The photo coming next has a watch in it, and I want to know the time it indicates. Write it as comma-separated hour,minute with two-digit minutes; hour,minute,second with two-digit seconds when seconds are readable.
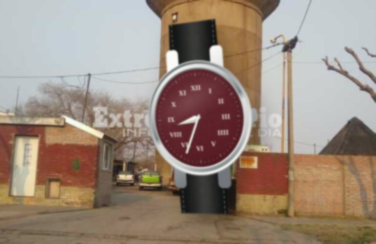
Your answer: 8,34
